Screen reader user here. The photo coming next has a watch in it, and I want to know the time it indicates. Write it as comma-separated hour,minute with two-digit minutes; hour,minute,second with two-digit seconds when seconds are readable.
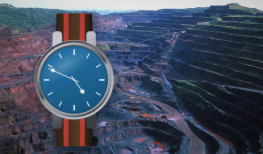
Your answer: 4,49
